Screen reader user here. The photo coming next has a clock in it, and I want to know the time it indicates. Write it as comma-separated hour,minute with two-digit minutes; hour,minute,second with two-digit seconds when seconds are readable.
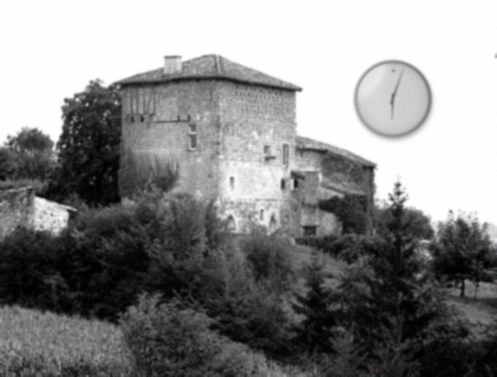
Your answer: 6,03
